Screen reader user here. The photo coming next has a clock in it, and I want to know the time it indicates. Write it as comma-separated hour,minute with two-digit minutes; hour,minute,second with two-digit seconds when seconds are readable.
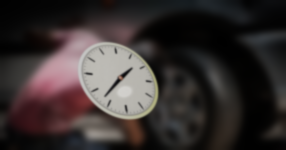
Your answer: 1,37
